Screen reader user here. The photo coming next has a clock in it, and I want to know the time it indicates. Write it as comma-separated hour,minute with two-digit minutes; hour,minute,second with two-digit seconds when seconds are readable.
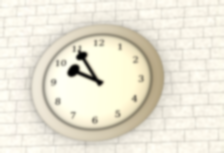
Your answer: 9,55
